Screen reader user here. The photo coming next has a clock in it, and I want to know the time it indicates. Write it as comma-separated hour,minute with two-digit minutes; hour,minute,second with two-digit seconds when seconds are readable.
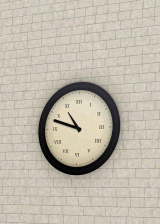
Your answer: 10,48
